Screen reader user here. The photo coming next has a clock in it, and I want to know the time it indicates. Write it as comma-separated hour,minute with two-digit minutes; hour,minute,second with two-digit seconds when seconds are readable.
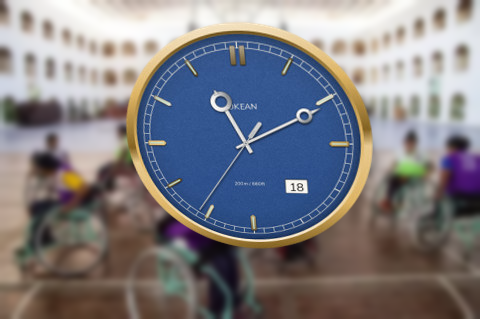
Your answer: 11,10,36
